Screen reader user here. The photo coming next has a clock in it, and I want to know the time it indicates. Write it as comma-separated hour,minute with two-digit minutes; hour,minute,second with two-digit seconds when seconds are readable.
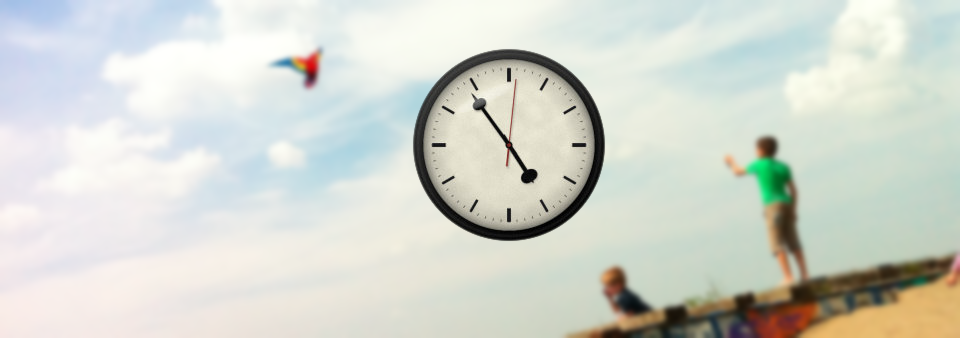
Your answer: 4,54,01
